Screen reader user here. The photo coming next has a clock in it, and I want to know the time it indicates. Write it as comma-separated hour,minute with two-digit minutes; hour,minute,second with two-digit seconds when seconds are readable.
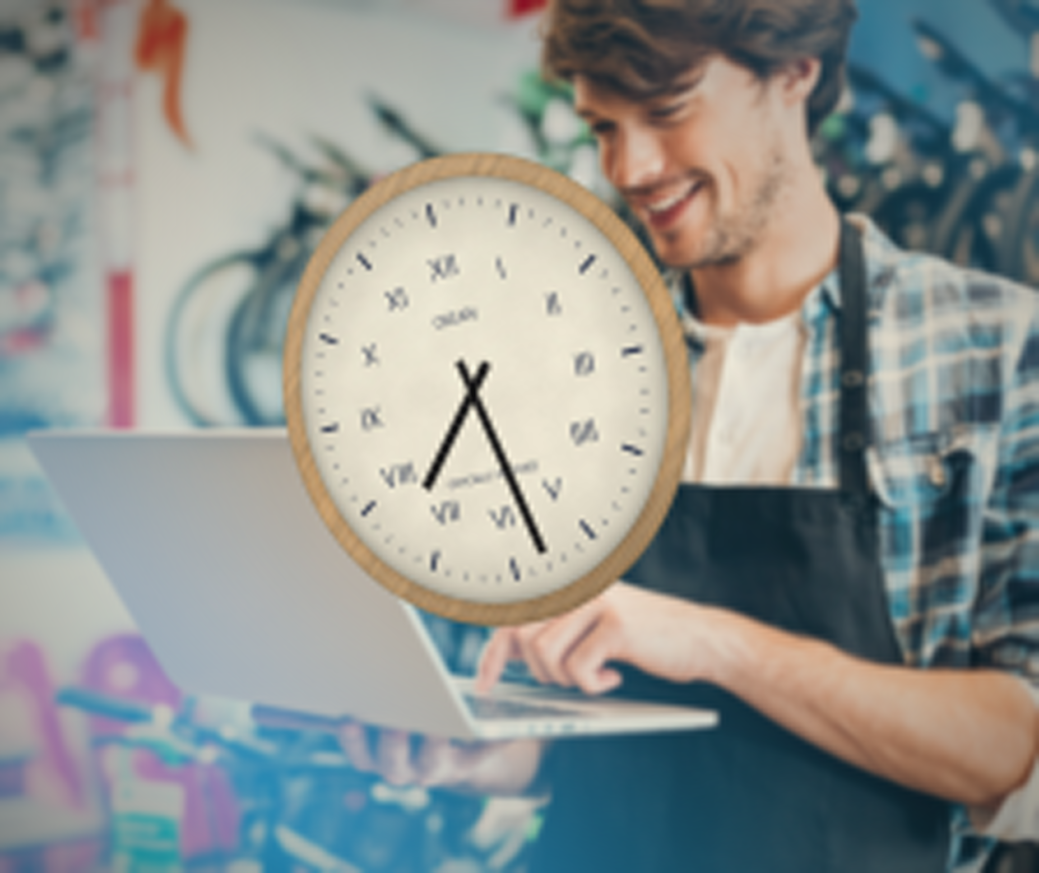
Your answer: 7,28
